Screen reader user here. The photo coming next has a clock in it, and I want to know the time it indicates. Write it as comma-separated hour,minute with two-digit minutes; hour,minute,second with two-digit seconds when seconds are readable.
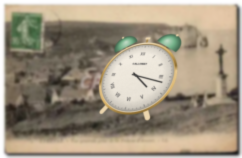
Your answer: 4,17
